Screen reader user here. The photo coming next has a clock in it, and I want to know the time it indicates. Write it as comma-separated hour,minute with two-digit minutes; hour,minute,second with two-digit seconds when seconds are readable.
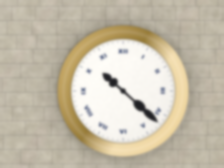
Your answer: 10,22
